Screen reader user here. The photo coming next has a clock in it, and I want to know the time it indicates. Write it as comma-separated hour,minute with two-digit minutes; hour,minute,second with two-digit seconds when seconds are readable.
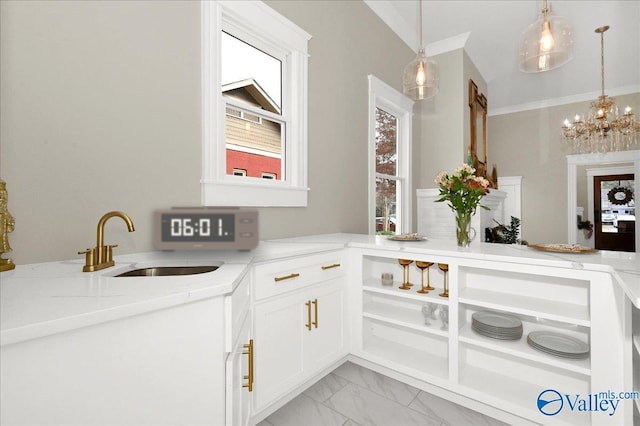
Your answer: 6,01
